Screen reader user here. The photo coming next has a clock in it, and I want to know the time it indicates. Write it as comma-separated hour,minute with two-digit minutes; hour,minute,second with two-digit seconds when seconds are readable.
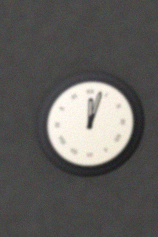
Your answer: 12,03
